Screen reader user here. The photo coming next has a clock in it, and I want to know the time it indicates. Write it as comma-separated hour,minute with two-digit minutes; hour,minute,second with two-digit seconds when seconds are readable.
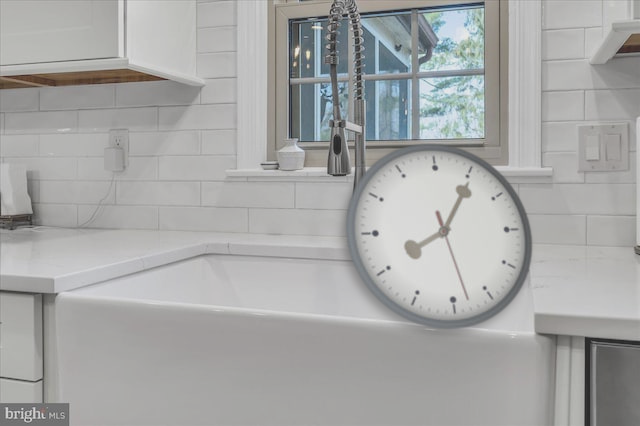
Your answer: 8,05,28
